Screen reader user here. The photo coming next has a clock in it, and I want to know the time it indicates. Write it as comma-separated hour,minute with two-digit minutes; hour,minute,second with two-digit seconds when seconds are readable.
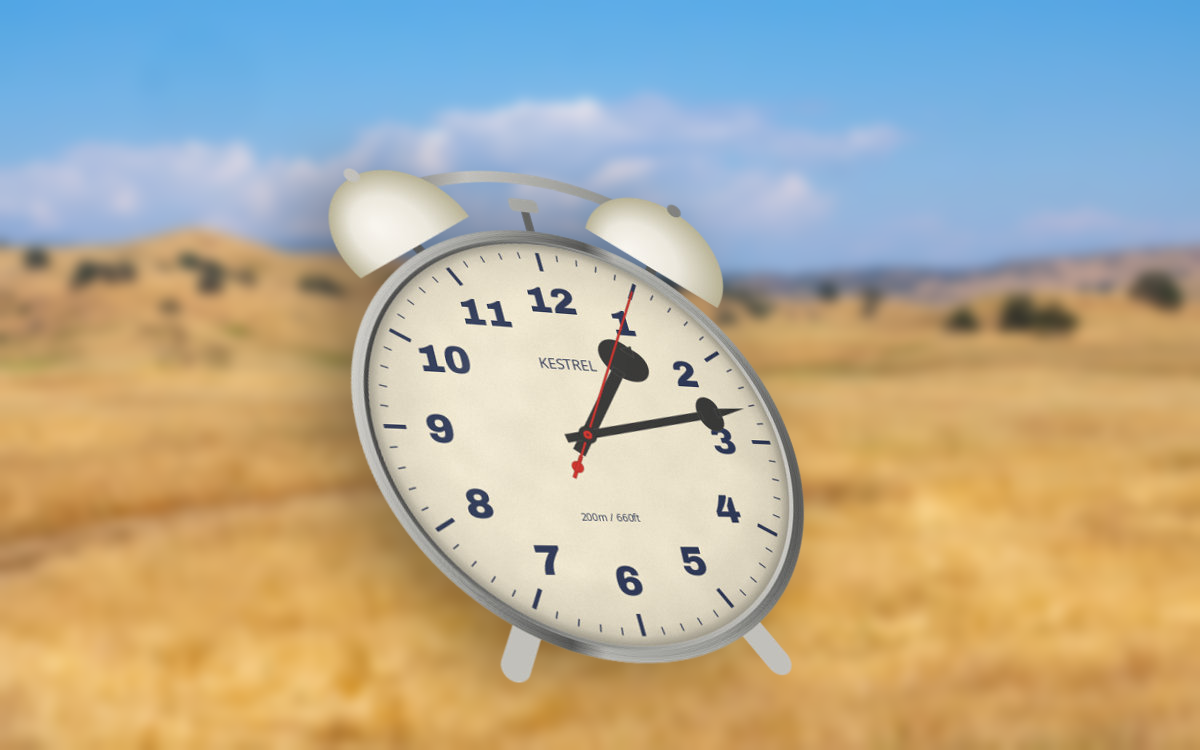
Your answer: 1,13,05
